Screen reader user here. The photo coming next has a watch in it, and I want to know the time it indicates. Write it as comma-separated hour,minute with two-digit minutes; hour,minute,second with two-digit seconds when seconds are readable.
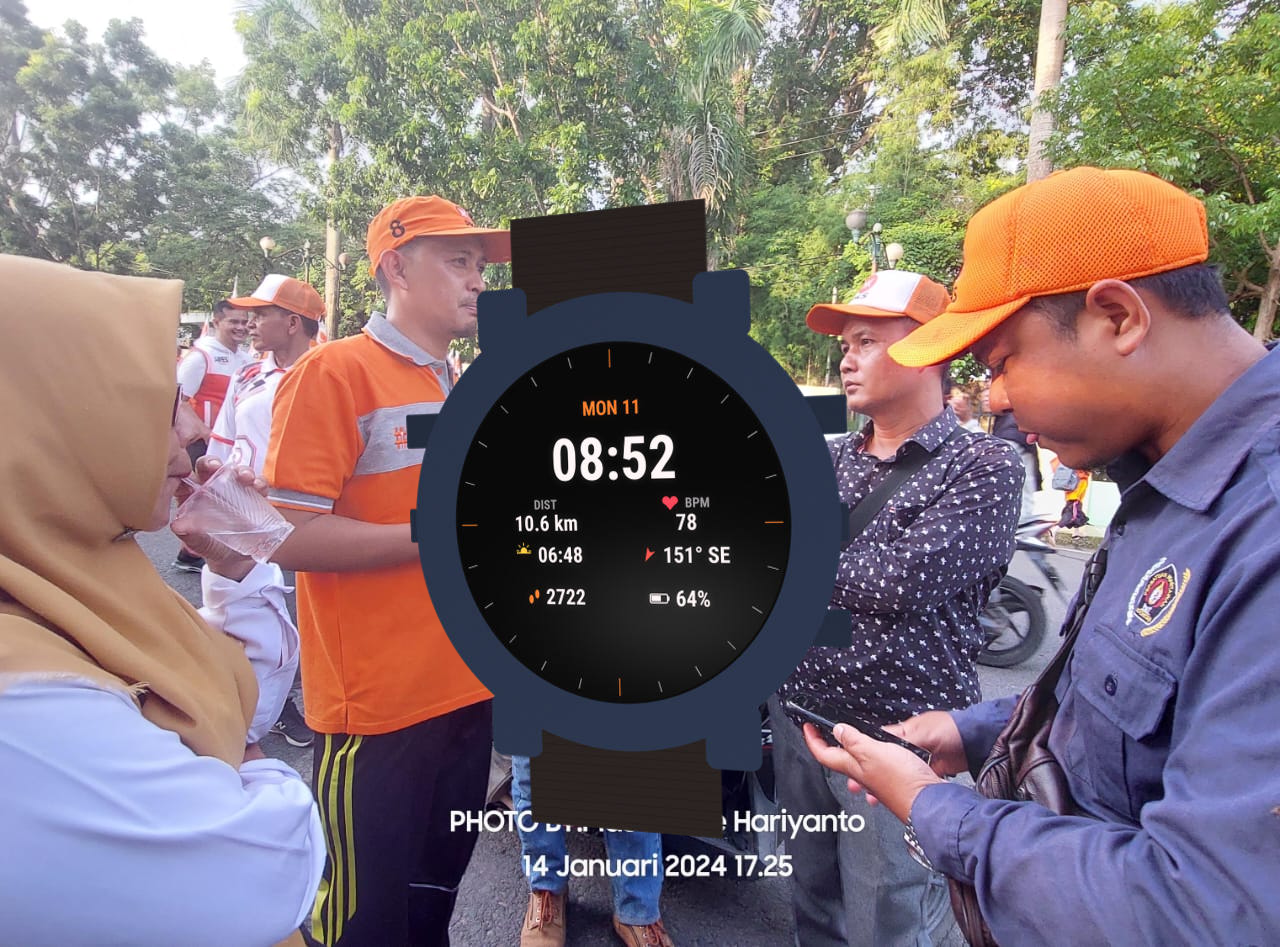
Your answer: 8,52
